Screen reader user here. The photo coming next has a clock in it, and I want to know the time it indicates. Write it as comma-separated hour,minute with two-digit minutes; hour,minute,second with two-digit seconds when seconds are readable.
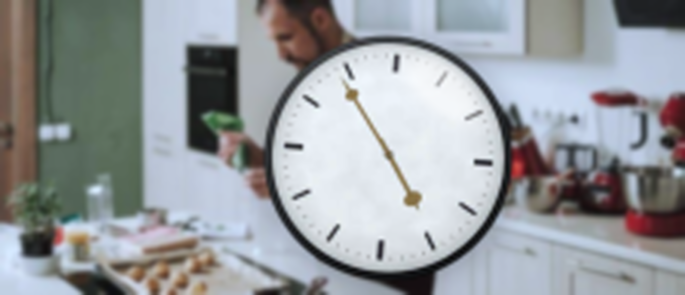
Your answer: 4,54
